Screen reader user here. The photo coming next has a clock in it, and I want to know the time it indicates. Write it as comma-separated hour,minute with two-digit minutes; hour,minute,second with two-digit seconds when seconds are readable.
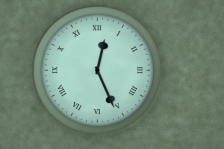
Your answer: 12,26
